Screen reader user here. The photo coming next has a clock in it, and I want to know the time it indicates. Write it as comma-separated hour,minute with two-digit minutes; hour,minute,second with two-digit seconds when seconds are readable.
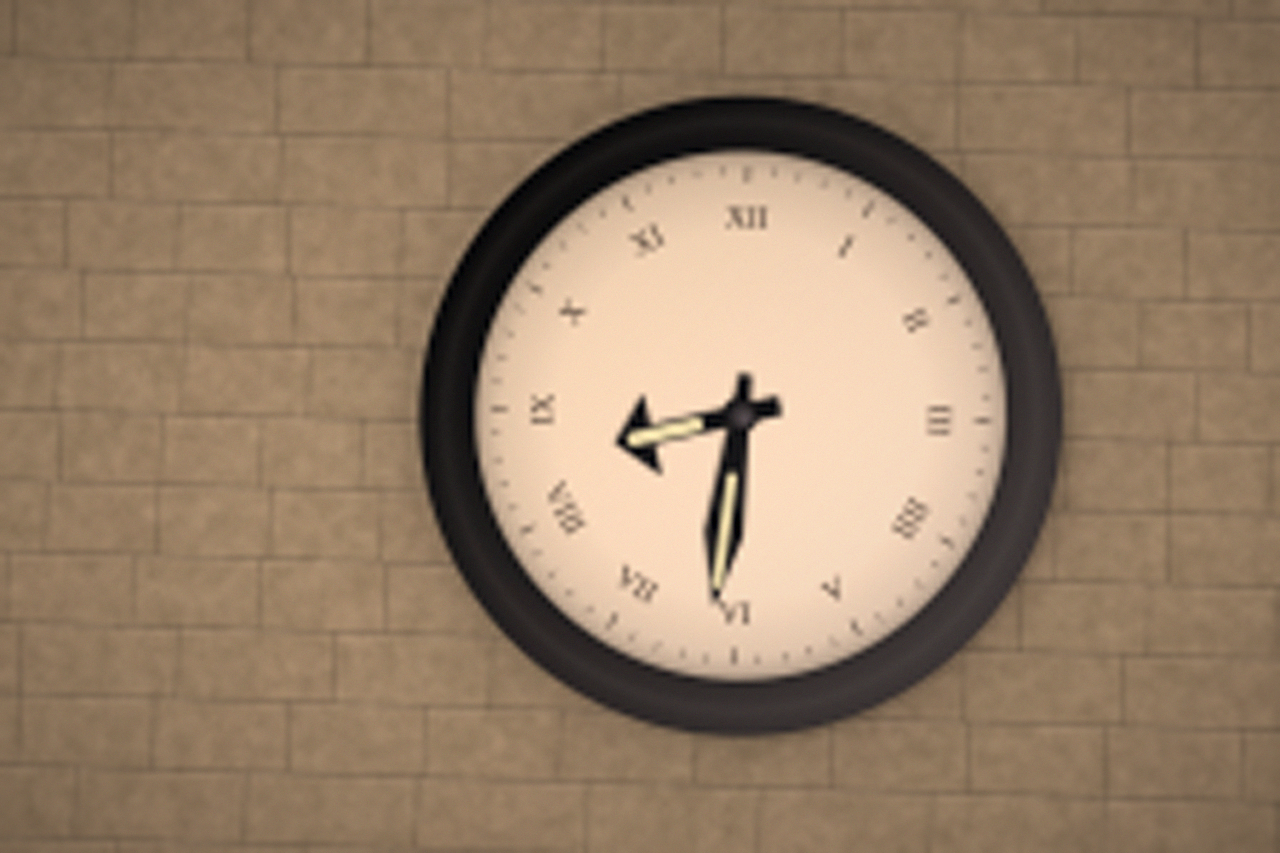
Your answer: 8,31
